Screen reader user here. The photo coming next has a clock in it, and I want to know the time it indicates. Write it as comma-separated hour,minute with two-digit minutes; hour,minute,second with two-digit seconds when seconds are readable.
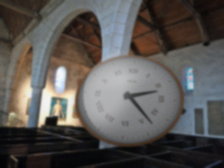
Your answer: 2,23
